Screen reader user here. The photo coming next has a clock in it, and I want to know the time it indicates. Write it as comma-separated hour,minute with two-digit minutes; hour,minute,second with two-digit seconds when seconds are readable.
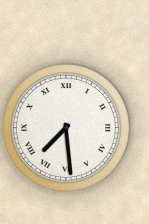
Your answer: 7,29
